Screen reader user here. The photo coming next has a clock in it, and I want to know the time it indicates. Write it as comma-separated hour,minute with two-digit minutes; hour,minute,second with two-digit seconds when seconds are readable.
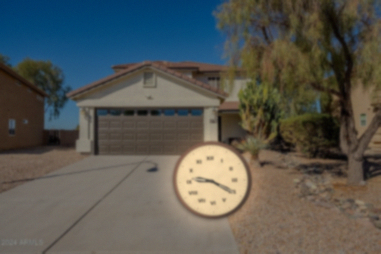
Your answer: 9,20
